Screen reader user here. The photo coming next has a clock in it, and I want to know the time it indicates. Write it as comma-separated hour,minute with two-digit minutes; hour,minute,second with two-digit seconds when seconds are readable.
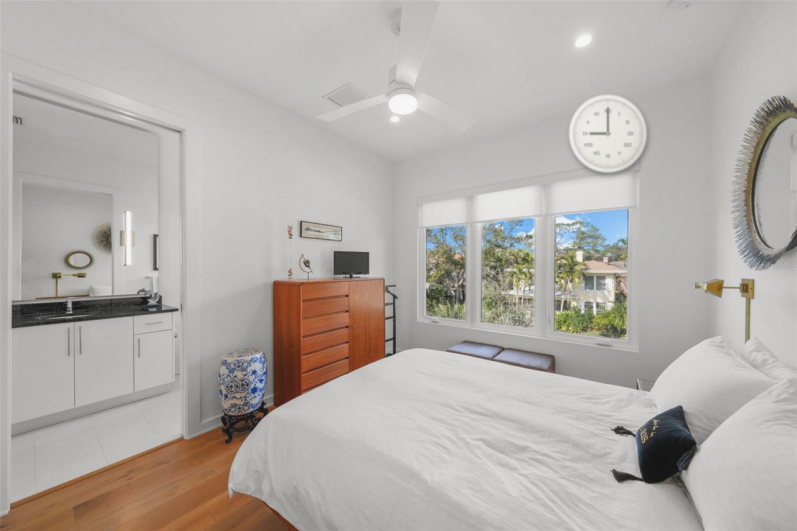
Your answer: 9,00
